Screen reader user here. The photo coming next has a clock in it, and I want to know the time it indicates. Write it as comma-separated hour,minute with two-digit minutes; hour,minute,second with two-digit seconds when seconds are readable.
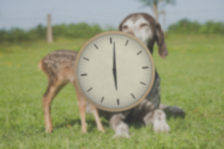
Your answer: 6,01
